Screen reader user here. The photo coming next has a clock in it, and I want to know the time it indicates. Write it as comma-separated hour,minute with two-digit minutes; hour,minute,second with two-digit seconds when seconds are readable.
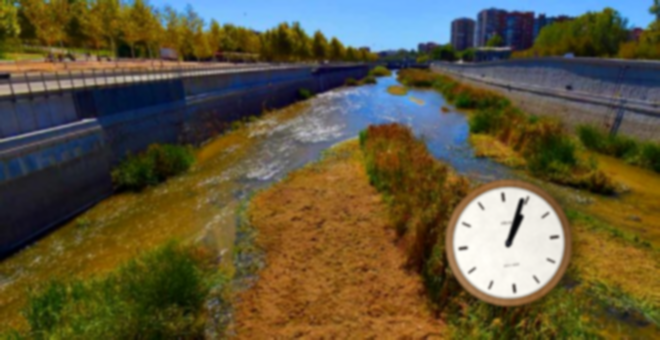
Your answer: 1,04
